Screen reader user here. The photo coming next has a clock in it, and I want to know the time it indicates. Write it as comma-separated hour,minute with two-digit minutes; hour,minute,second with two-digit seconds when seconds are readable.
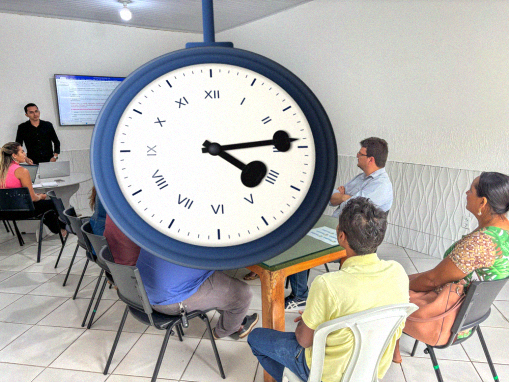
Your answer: 4,14
